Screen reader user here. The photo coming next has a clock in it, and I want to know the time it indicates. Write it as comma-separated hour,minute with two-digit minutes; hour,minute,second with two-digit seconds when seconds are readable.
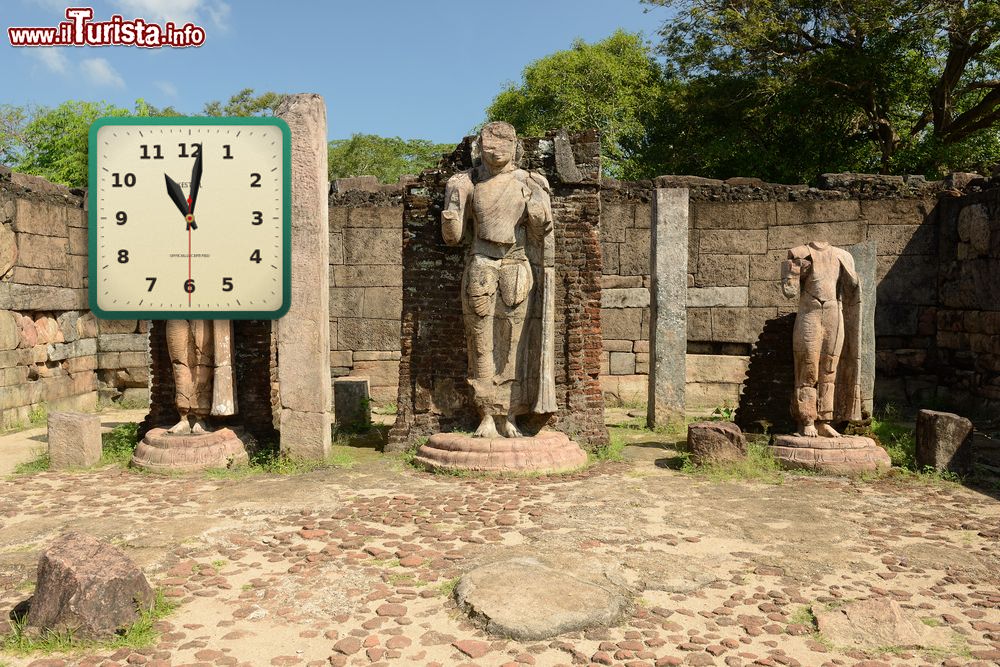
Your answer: 11,01,30
